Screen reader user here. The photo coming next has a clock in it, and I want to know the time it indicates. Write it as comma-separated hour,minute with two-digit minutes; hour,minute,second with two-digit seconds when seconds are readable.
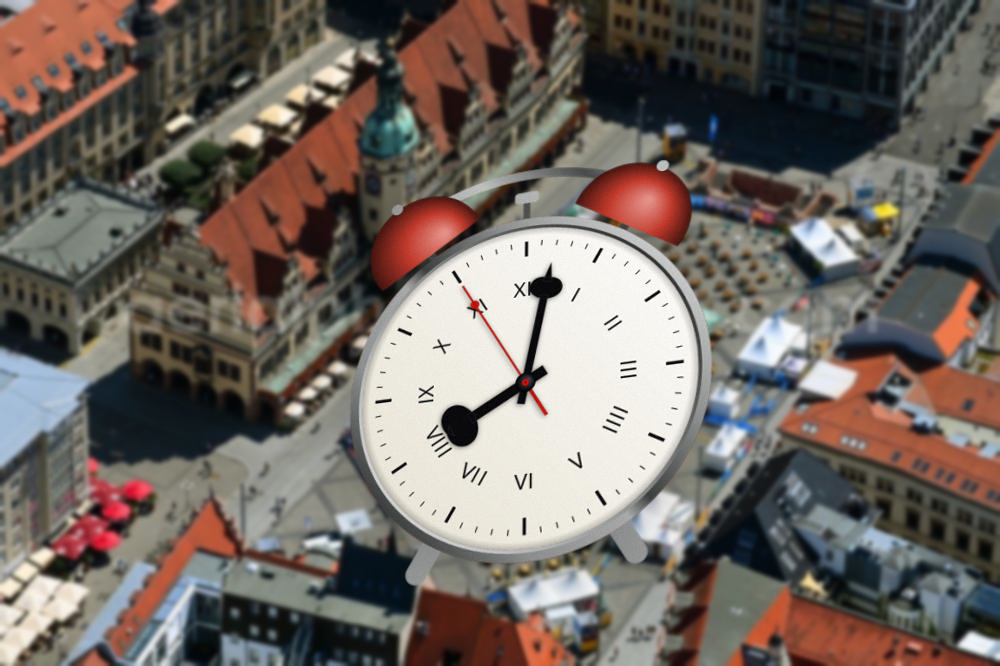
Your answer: 8,01,55
